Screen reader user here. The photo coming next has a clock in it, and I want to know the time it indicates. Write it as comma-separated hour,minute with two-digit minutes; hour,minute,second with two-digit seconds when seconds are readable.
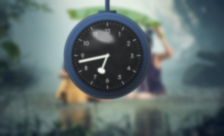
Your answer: 6,43
